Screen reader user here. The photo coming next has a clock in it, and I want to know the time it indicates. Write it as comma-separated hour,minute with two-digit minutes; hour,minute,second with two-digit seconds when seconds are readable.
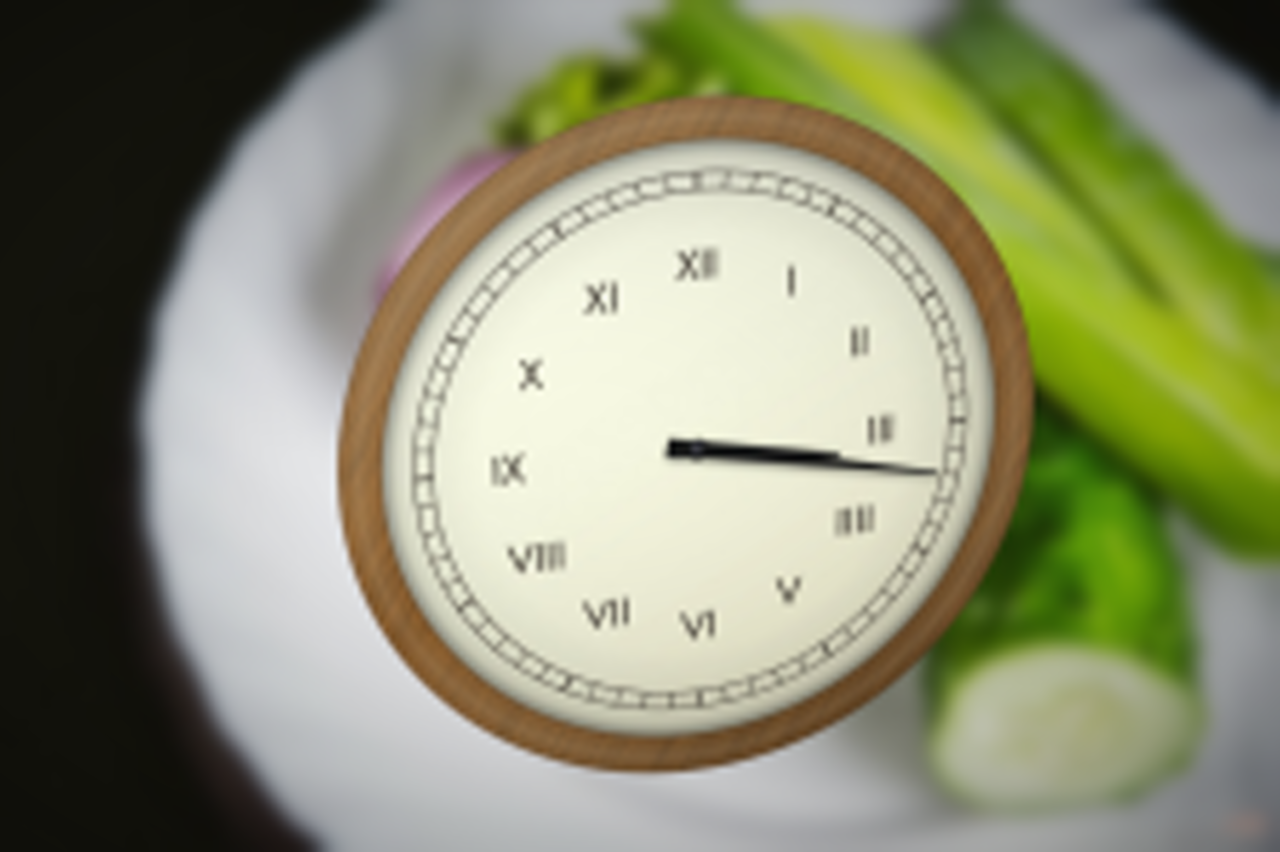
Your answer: 3,17
